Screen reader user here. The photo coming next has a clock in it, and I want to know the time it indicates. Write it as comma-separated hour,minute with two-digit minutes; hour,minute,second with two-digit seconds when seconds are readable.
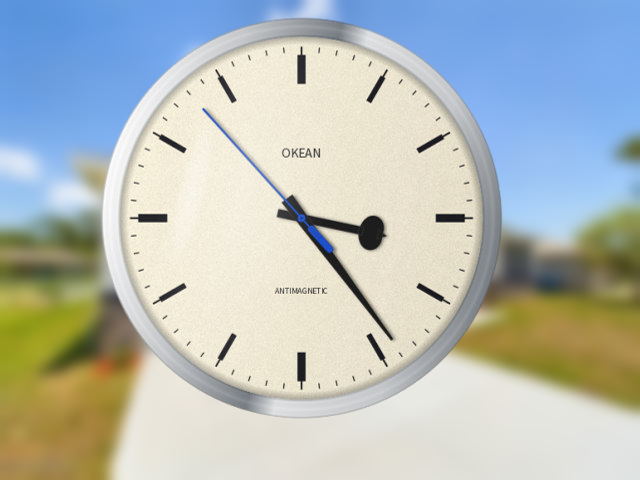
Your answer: 3,23,53
